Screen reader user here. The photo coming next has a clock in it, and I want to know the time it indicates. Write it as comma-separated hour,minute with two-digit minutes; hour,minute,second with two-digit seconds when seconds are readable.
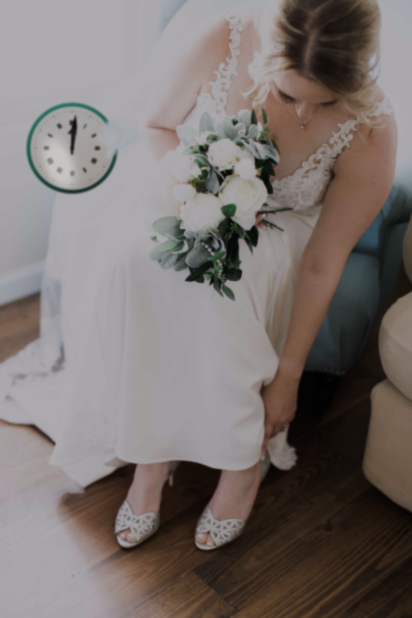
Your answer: 12,01
